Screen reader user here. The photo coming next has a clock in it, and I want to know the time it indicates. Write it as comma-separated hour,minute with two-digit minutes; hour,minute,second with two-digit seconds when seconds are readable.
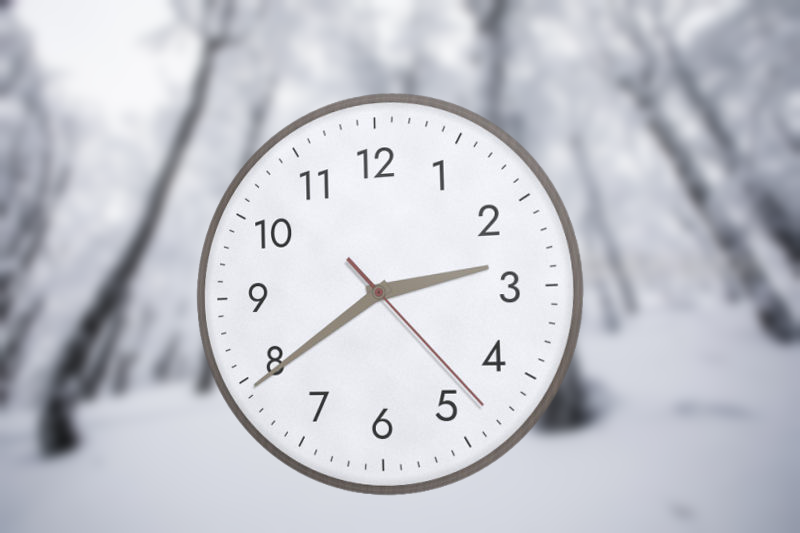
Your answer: 2,39,23
